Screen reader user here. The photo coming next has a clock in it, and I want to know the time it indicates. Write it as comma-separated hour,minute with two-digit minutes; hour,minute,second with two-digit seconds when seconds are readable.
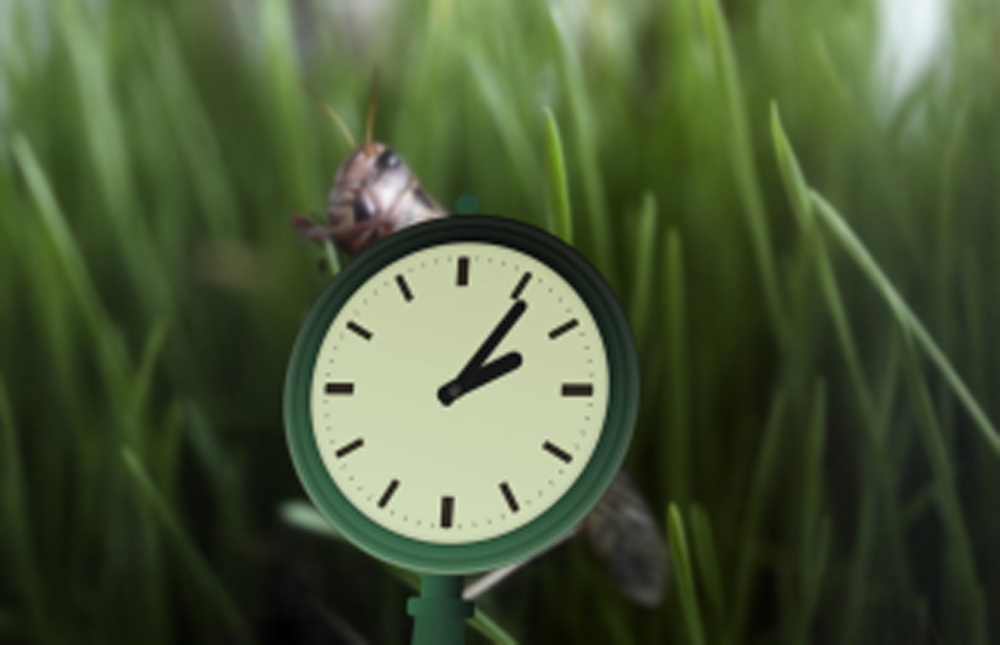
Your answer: 2,06
